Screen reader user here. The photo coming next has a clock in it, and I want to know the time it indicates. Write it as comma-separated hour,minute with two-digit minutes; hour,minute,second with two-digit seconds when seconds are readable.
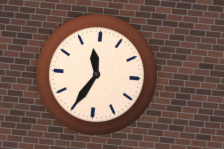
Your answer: 11,35
